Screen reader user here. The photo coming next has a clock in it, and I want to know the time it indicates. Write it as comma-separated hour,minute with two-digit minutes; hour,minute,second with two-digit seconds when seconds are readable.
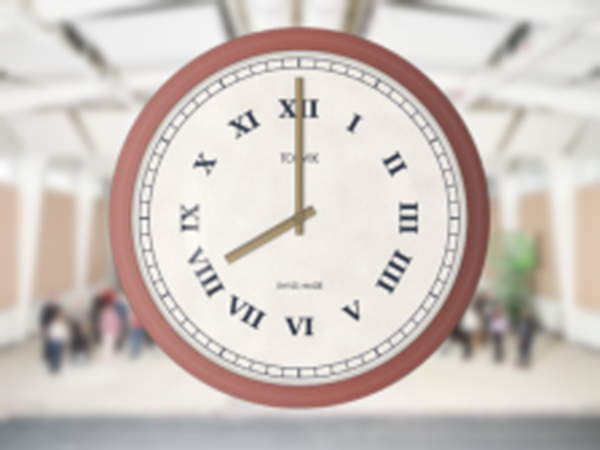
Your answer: 8,00
